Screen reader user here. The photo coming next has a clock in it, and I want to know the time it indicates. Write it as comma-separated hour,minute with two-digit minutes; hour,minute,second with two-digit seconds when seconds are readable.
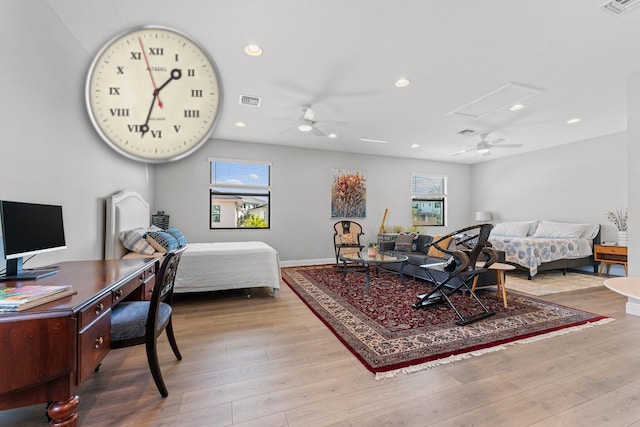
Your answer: 1,32,57
